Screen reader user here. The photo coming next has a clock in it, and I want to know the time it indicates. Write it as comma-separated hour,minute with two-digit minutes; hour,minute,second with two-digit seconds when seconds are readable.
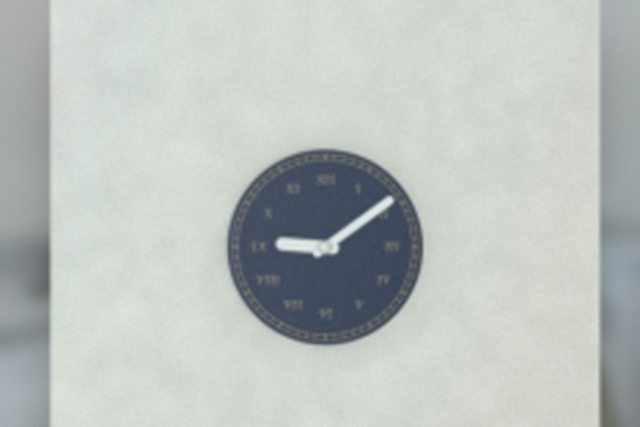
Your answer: 9,09
